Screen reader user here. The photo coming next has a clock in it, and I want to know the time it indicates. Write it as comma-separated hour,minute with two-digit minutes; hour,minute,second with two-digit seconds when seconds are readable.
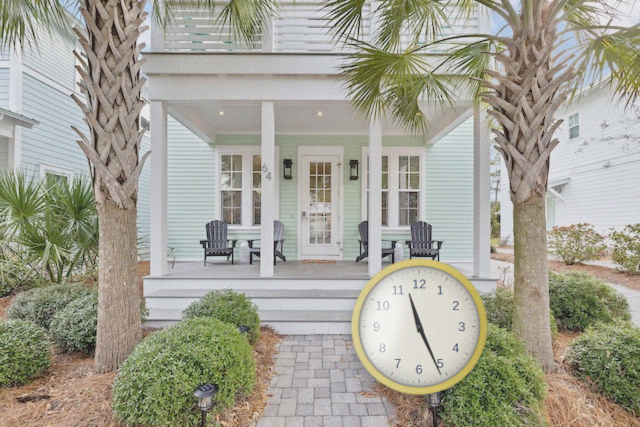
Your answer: 11,26
